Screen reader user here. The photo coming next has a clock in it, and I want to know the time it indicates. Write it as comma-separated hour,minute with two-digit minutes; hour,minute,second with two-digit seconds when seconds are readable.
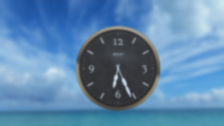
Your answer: 6,26
